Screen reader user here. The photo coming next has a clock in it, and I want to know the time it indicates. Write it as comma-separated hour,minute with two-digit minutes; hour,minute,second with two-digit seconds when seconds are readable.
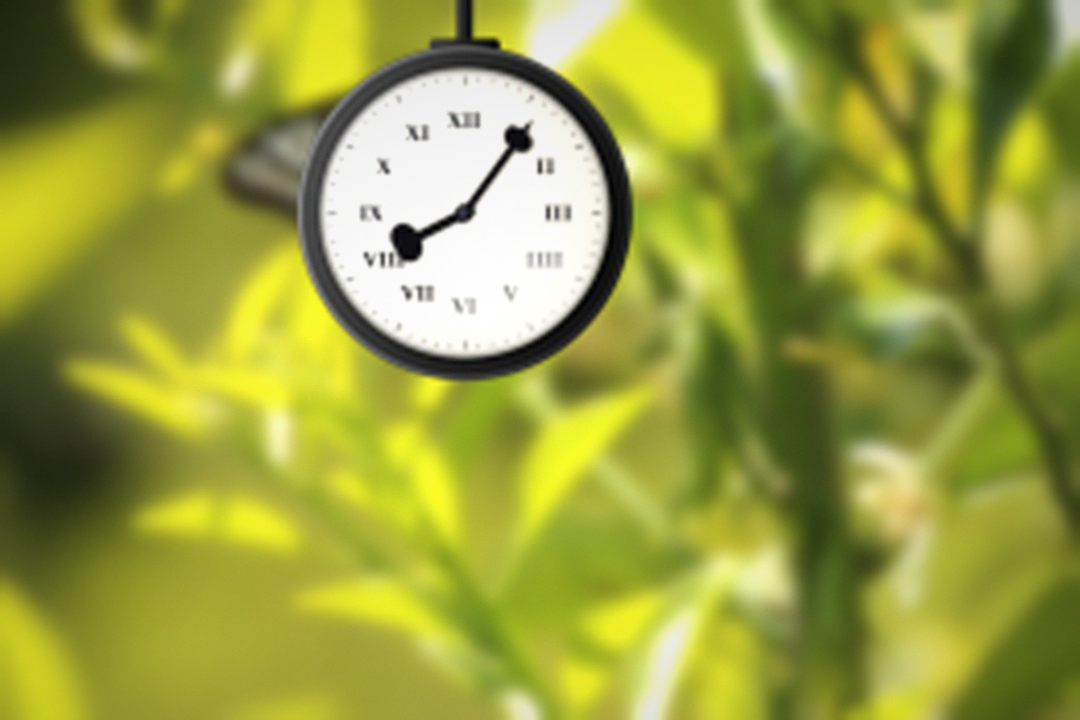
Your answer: 8,06
